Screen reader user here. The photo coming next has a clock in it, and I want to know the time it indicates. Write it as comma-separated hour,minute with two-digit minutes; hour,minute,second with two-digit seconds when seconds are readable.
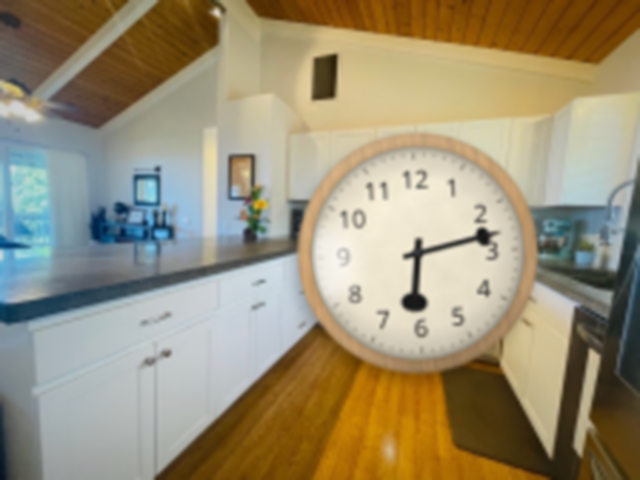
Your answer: 6,13
